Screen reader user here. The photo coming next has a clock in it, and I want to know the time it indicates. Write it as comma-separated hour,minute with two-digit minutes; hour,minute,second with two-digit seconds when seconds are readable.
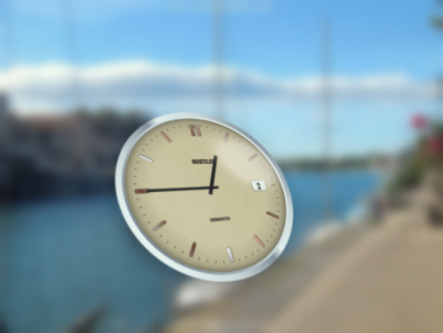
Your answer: 12,45
